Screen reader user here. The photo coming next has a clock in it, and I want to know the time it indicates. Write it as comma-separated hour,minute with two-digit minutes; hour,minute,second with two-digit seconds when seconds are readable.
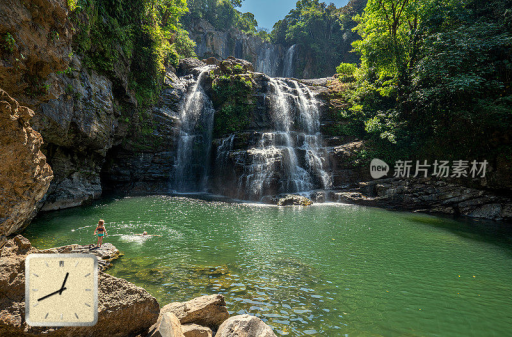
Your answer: 12,41
